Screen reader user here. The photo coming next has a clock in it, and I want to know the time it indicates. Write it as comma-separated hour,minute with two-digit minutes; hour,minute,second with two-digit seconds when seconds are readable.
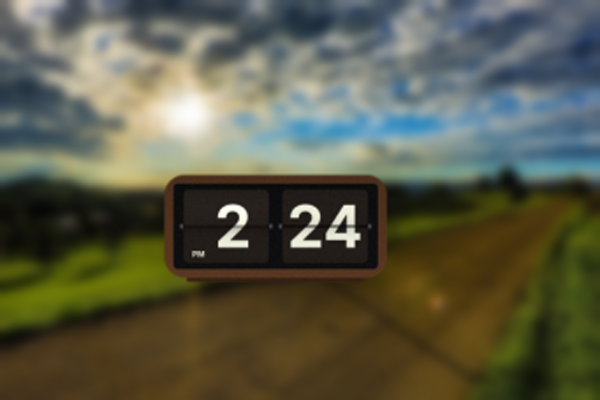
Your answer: 2,24
